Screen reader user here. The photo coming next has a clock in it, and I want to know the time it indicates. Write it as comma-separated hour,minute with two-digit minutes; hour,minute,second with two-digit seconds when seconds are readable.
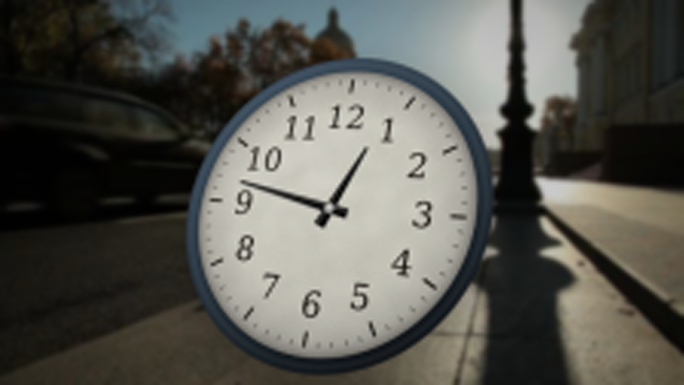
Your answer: 12,47
